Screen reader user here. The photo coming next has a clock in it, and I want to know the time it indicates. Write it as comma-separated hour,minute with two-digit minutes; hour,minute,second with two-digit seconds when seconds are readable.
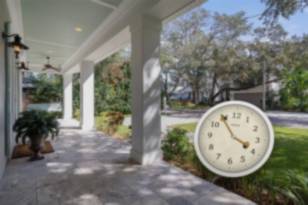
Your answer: 3,54
